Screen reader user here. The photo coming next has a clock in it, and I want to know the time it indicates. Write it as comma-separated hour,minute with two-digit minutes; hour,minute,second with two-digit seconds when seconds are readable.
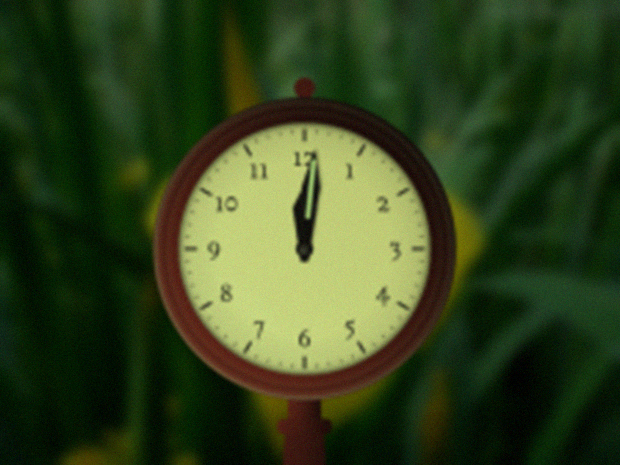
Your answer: 12,01
